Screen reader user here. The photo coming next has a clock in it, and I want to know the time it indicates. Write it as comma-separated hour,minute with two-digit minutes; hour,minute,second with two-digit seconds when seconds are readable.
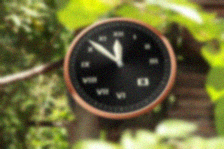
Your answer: 11,52
